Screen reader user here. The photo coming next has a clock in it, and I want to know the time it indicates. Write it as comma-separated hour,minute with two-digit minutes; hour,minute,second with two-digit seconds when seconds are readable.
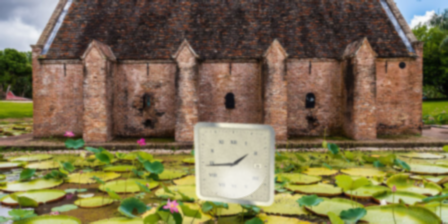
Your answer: 1,44
